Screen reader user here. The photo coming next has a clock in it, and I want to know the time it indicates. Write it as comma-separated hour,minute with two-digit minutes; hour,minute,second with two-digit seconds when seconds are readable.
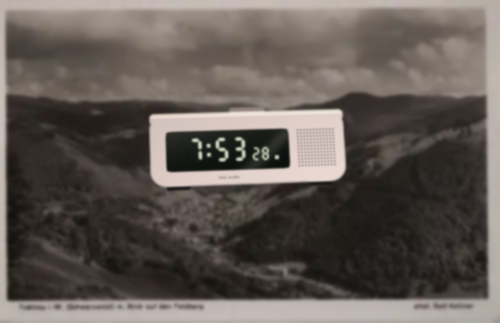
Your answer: 7,53,28
